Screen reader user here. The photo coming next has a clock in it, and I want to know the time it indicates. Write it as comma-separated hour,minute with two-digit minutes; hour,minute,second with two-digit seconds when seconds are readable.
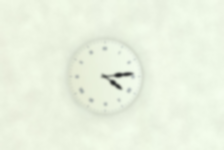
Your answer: 4,14
